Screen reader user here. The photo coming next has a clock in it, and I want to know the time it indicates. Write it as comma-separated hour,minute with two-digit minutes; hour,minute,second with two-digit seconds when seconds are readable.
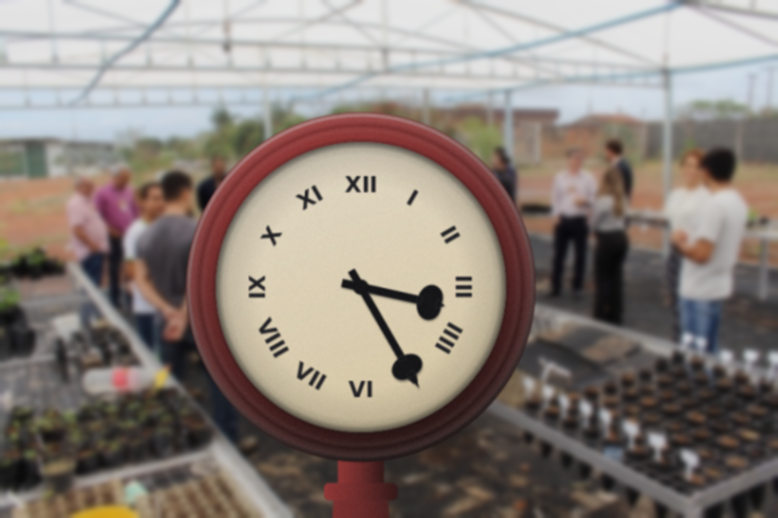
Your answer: 3,25
